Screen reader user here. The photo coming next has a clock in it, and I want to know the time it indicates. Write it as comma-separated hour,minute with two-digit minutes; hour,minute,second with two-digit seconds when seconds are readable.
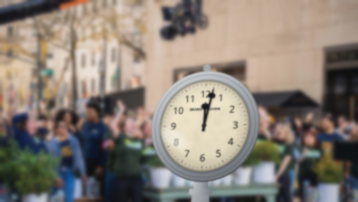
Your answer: 12,02
